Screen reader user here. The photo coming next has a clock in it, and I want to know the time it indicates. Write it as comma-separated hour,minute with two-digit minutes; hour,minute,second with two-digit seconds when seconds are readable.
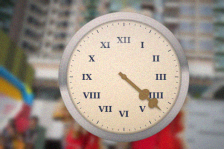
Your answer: 4,22
